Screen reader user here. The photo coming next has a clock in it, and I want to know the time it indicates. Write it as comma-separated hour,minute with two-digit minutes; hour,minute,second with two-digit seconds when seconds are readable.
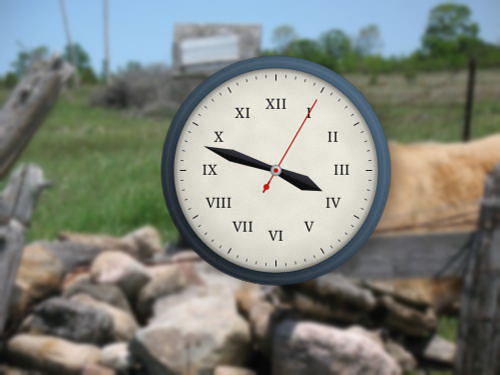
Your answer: 3,48,05
